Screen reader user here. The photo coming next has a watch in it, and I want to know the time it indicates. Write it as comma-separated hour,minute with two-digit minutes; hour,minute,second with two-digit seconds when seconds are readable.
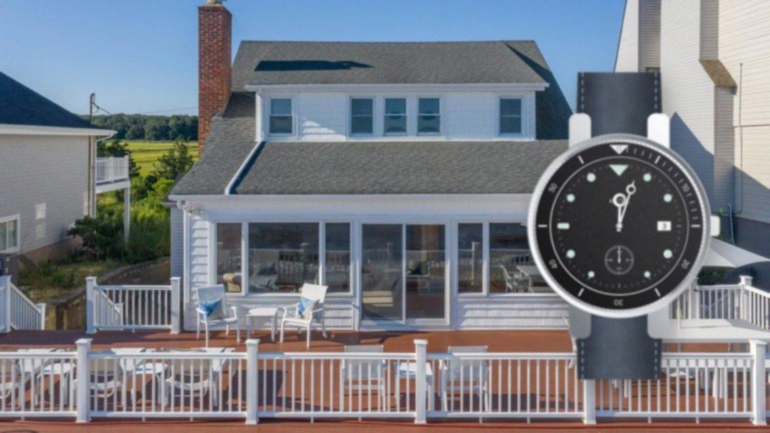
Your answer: 12,03
